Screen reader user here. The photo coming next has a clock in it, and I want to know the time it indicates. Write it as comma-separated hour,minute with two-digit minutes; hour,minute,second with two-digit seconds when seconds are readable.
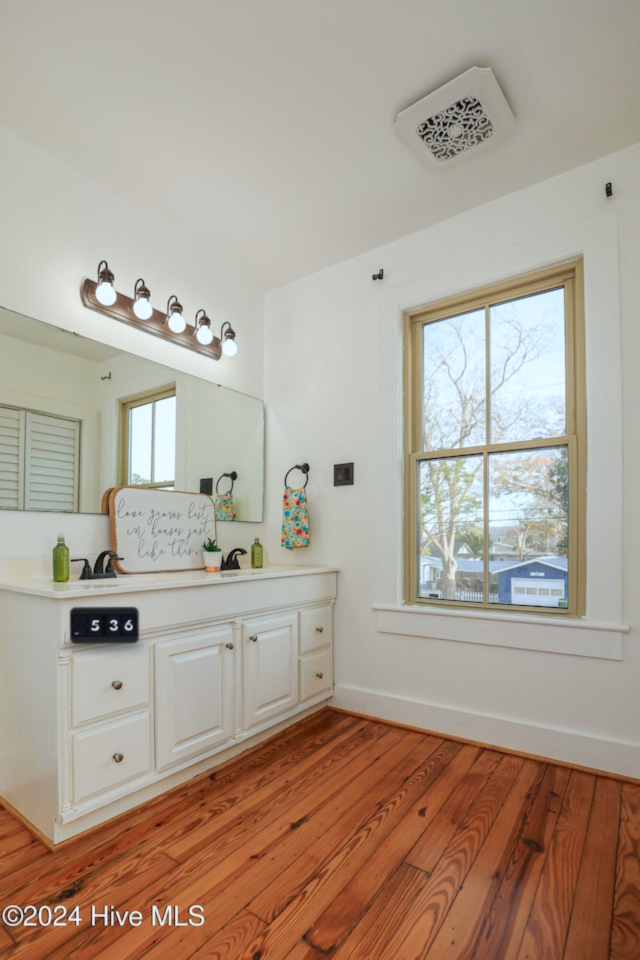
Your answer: 5,36
